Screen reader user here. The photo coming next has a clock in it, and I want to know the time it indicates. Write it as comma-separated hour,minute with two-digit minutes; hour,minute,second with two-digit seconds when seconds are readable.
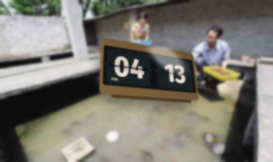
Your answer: 4,13
